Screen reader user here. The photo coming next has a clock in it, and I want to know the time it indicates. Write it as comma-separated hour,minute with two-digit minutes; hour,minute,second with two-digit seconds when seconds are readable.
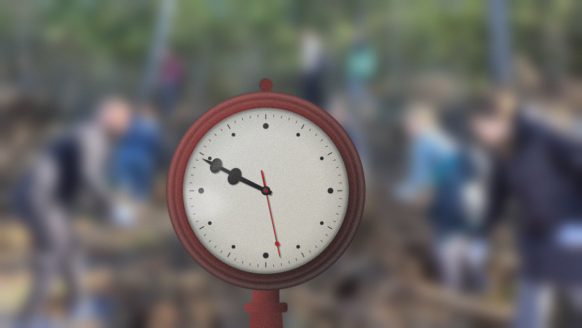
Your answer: 9,49,28
